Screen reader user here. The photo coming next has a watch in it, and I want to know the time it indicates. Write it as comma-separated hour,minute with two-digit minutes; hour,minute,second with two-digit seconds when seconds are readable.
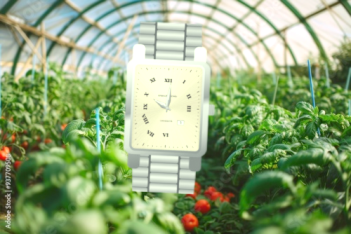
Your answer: 10,01
